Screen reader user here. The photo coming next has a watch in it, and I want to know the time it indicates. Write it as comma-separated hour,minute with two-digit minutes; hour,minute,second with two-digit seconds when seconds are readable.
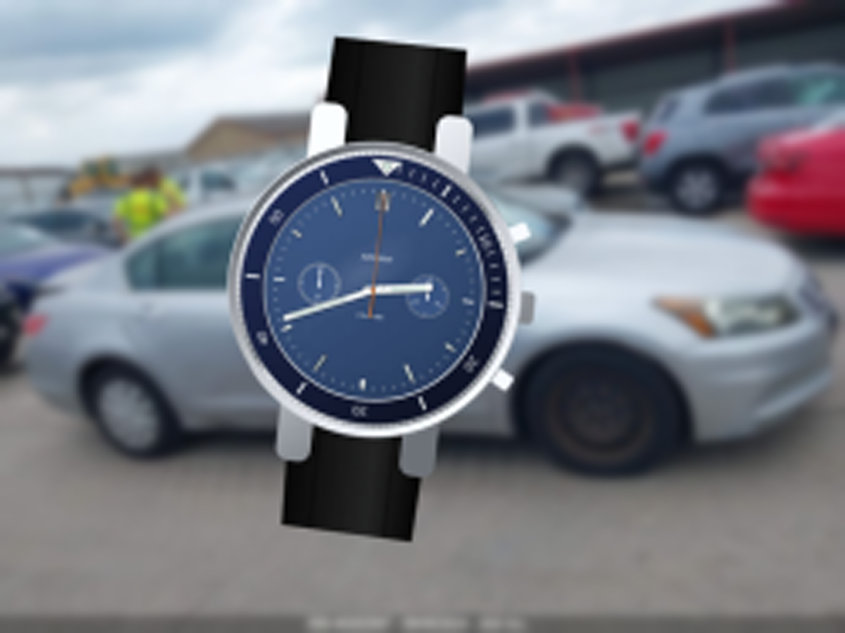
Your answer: 2,41
